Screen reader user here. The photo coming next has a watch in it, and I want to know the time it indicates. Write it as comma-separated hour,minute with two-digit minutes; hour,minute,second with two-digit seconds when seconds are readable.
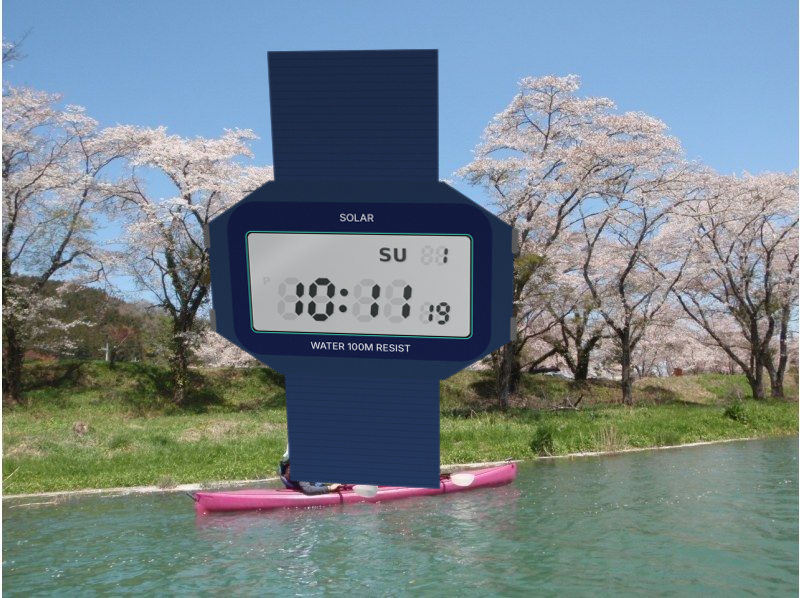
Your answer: 10,11,19
